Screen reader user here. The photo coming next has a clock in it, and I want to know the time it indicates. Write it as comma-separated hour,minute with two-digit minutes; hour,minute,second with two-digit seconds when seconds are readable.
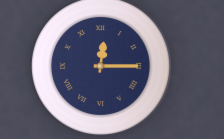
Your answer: 12,15
